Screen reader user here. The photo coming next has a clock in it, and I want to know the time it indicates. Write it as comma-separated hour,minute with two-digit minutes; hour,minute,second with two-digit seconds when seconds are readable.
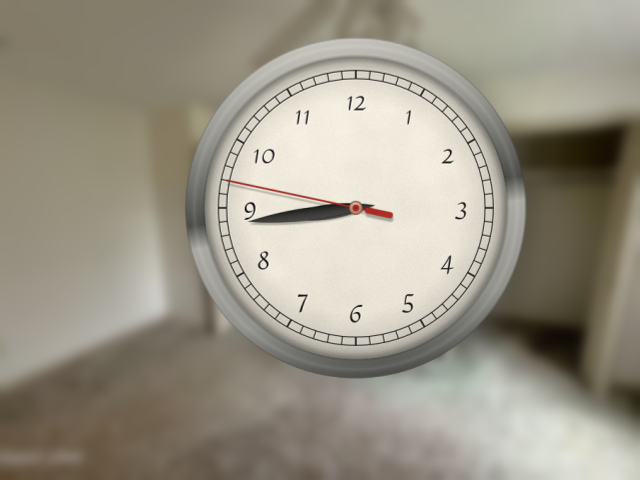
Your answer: 8,43,47
